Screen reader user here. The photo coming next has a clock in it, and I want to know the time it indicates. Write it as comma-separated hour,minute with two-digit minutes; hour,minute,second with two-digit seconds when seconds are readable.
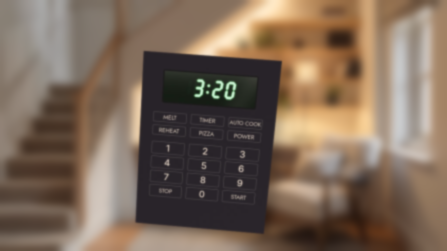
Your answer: 3,20
